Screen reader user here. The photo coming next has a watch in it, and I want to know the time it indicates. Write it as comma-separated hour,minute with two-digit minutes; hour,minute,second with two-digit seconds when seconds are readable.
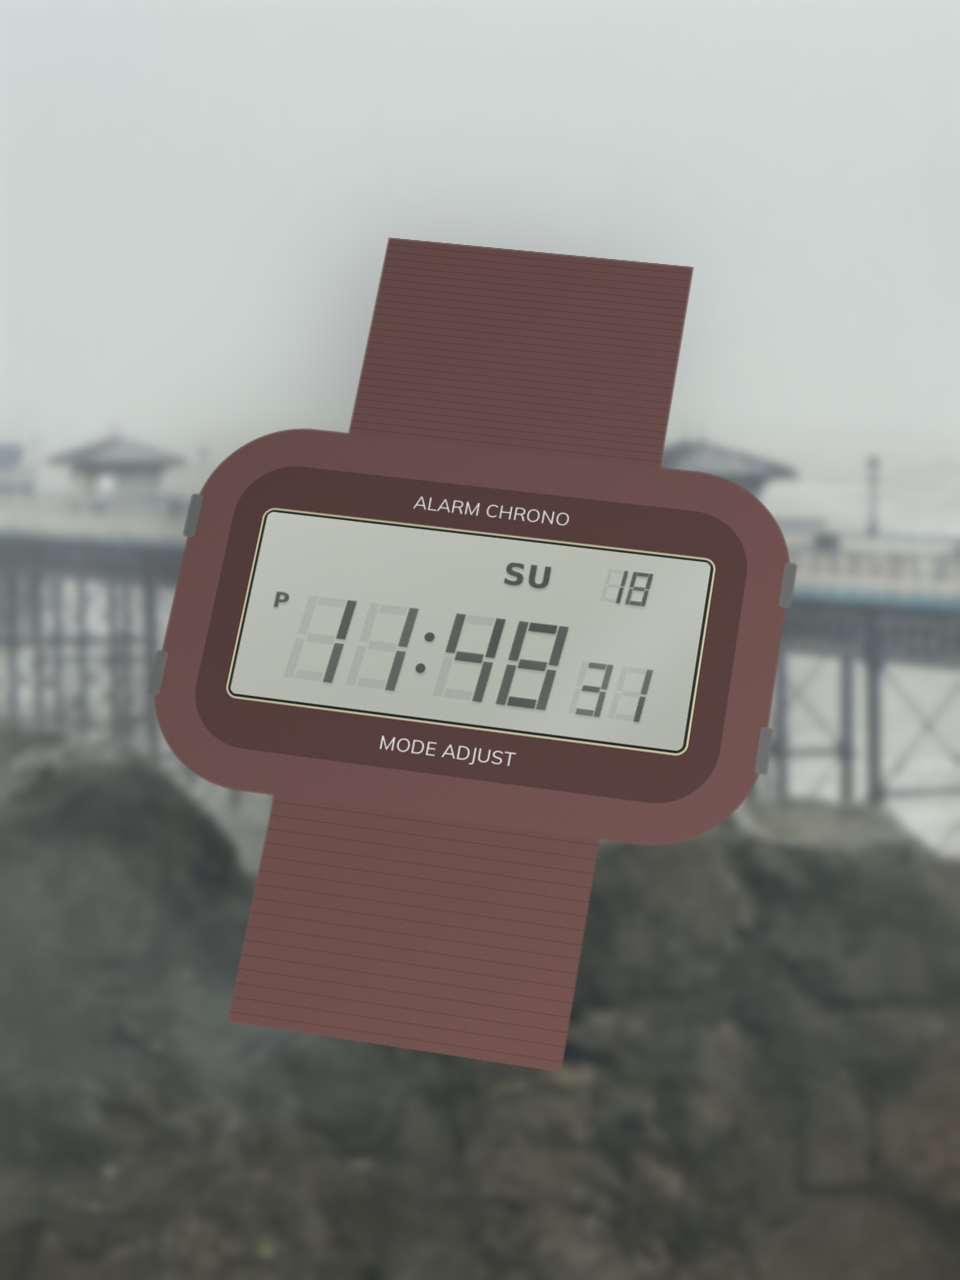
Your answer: 11,48,31
